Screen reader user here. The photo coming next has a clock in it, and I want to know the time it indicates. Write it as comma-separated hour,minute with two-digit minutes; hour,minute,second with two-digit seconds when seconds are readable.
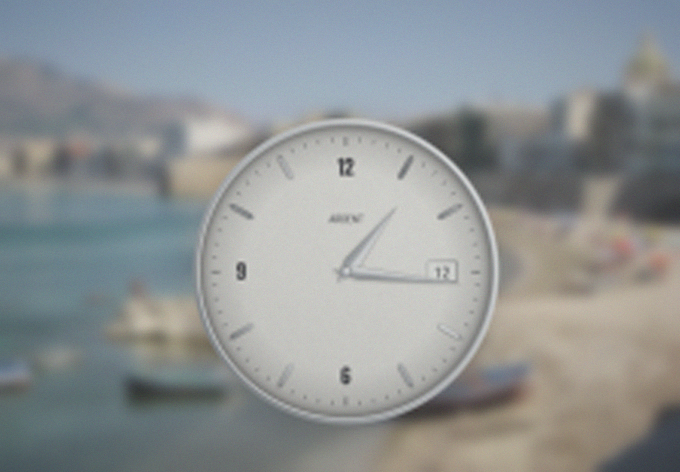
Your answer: 1,16
